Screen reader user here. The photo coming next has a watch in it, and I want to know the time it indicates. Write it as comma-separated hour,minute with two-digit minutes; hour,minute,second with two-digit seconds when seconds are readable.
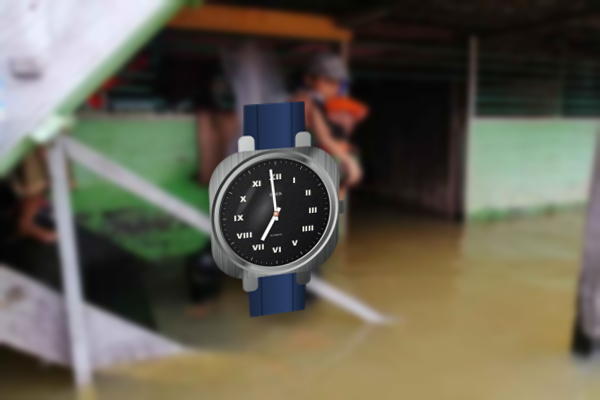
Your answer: 6,59
